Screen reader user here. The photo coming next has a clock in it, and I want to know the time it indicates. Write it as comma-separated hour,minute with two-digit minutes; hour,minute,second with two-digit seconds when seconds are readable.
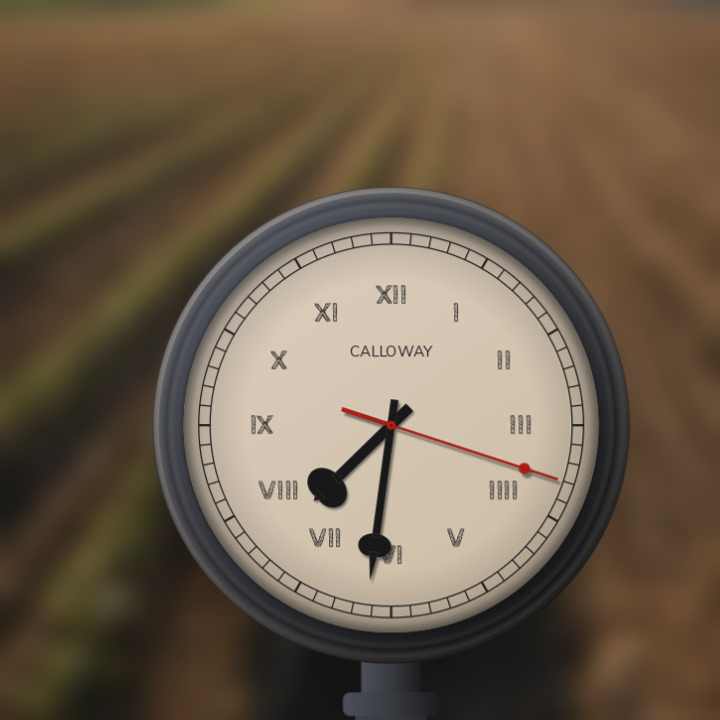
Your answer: 7,31,18
